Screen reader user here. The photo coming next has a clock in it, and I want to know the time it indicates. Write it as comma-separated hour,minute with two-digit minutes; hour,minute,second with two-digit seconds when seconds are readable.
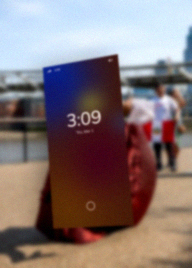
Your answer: 3,09
